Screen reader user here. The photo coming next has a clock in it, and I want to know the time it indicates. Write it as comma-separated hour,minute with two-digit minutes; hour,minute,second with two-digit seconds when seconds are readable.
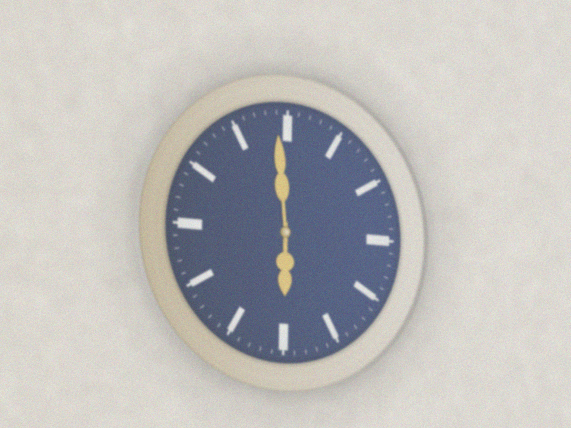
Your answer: 5,59
